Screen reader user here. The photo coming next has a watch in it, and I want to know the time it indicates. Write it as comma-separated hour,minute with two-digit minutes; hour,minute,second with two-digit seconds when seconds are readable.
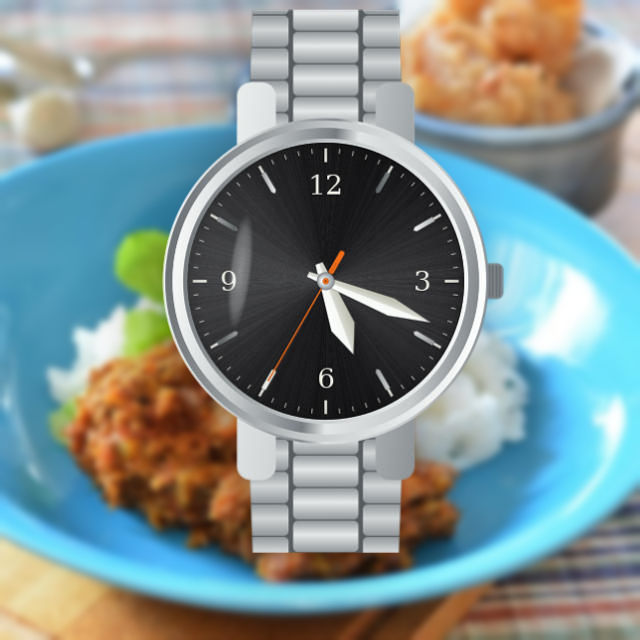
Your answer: 5,18,35
